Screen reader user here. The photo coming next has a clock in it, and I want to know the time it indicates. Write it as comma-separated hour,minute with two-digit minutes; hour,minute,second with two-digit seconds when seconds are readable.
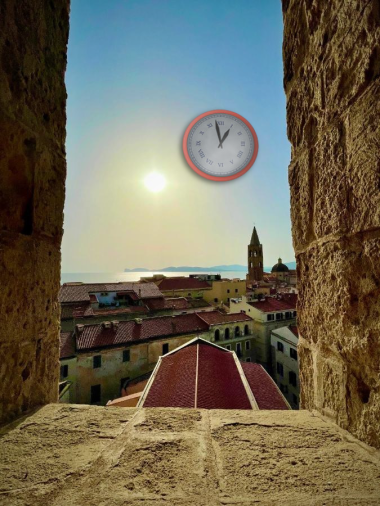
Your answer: 12,58
